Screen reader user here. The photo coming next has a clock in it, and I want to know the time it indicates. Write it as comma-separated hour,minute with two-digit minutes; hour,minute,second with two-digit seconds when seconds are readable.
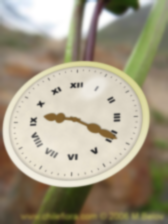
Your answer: 9,20
